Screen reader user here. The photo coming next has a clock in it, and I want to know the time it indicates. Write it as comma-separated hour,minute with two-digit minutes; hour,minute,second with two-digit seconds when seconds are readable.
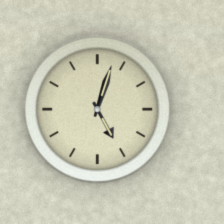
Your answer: 5,03
